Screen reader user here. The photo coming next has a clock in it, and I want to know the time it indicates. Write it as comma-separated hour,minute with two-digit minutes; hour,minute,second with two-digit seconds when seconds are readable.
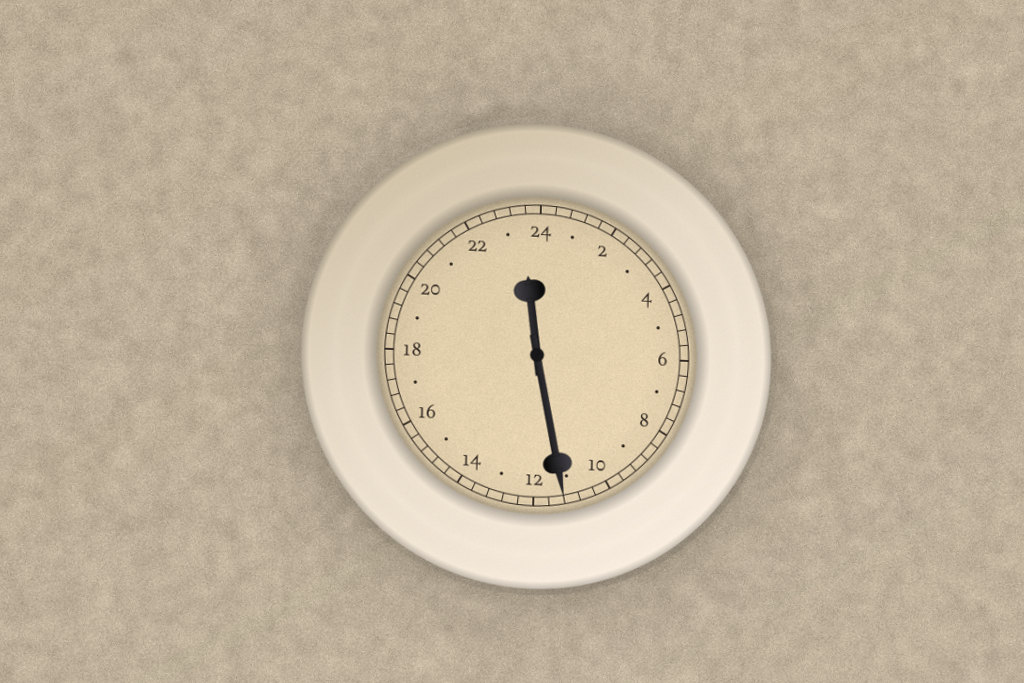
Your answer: 23,28
